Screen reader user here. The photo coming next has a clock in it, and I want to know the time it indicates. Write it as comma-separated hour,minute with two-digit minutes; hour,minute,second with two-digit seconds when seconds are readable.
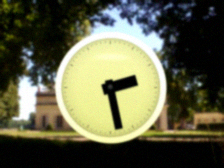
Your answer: 2,28
